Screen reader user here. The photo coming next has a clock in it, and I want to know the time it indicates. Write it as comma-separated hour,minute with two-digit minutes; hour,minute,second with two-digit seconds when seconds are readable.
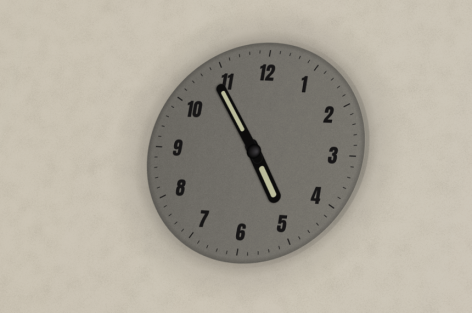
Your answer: 4,54
